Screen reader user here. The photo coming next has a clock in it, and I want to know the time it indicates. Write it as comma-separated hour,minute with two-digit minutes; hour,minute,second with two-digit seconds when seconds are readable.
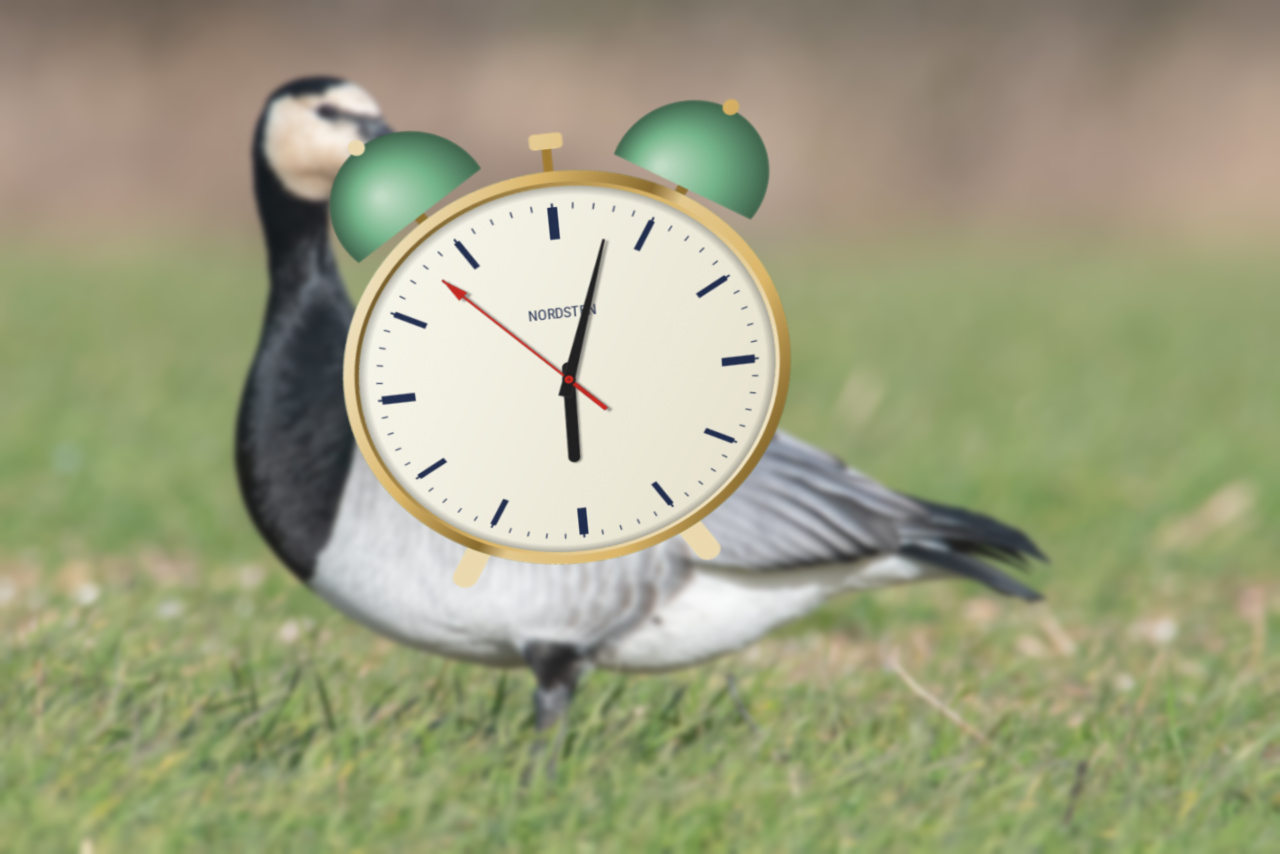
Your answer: 6,02,53
